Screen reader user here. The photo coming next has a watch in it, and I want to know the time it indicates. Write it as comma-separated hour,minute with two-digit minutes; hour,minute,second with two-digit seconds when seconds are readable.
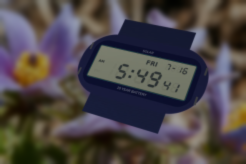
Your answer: 5,49,41
